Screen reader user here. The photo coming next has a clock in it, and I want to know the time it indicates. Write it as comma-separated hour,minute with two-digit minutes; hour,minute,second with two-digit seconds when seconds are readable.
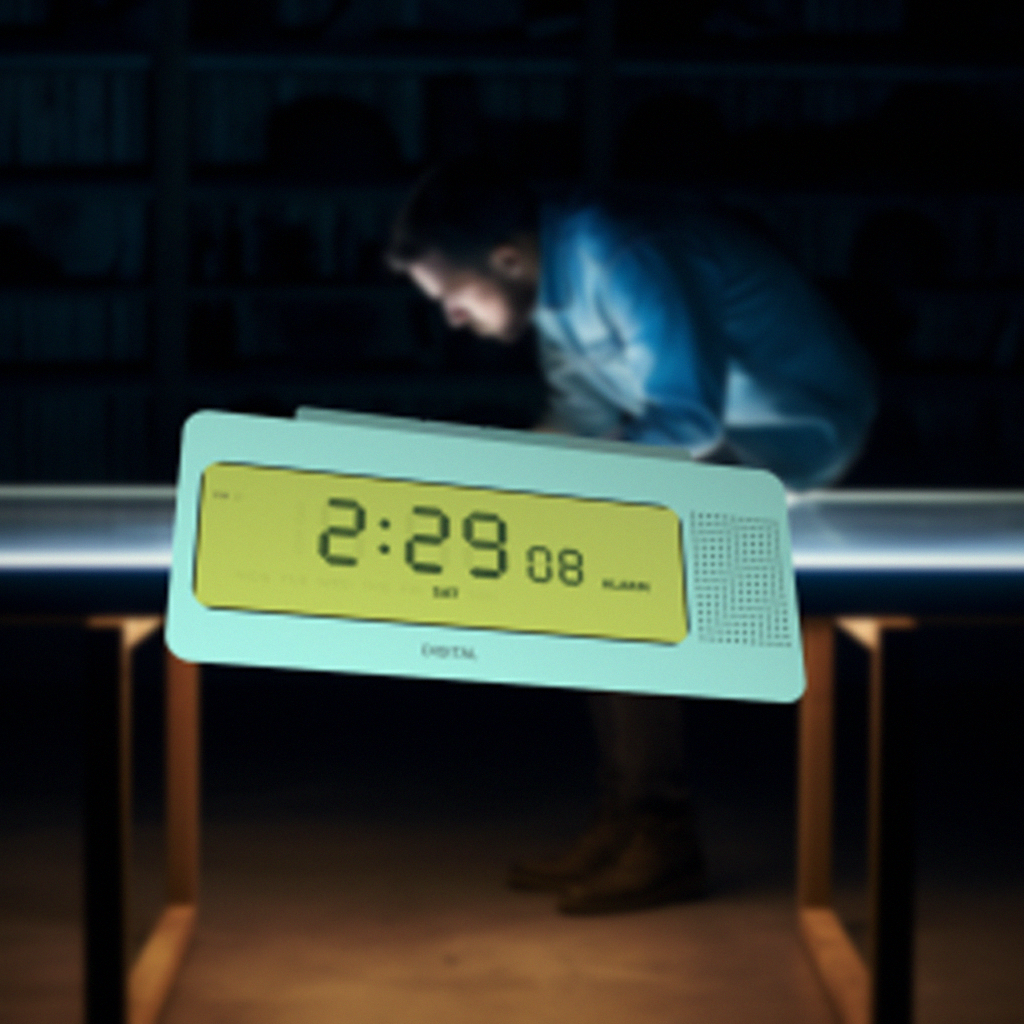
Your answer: 2,29,08
